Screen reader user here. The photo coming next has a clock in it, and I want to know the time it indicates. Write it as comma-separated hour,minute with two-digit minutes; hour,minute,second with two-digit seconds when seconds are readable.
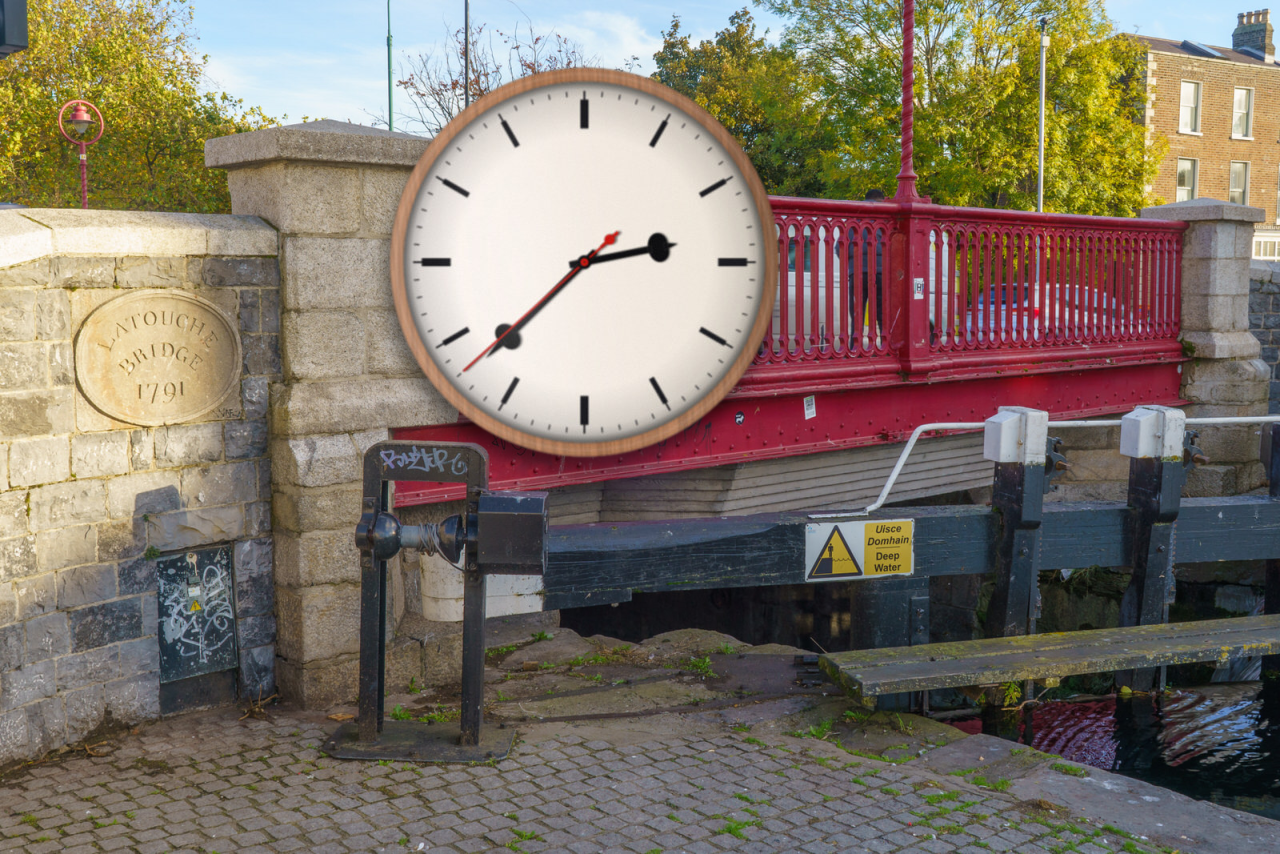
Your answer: 2,37,38
